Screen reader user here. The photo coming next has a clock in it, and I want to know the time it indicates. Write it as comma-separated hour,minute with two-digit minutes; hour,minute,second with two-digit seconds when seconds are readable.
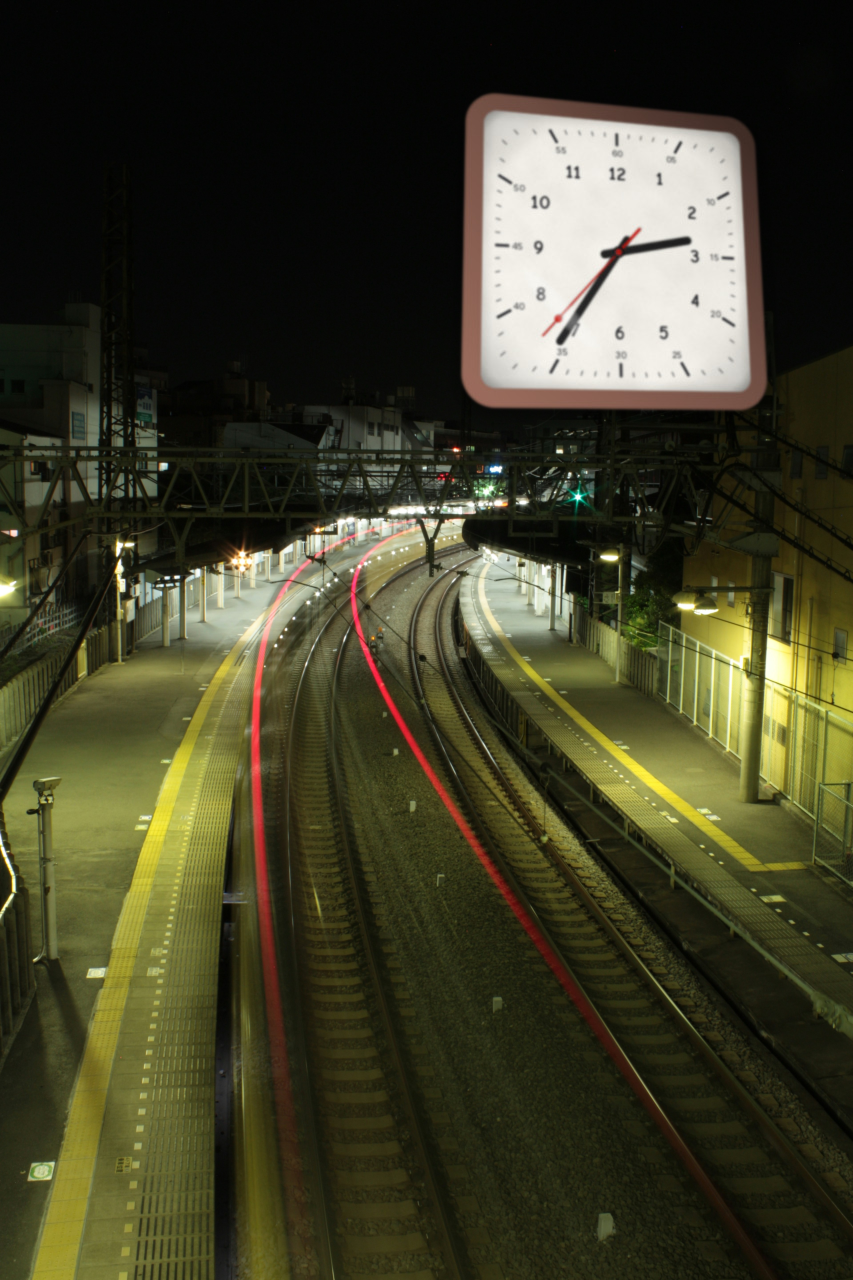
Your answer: 2,35,37
